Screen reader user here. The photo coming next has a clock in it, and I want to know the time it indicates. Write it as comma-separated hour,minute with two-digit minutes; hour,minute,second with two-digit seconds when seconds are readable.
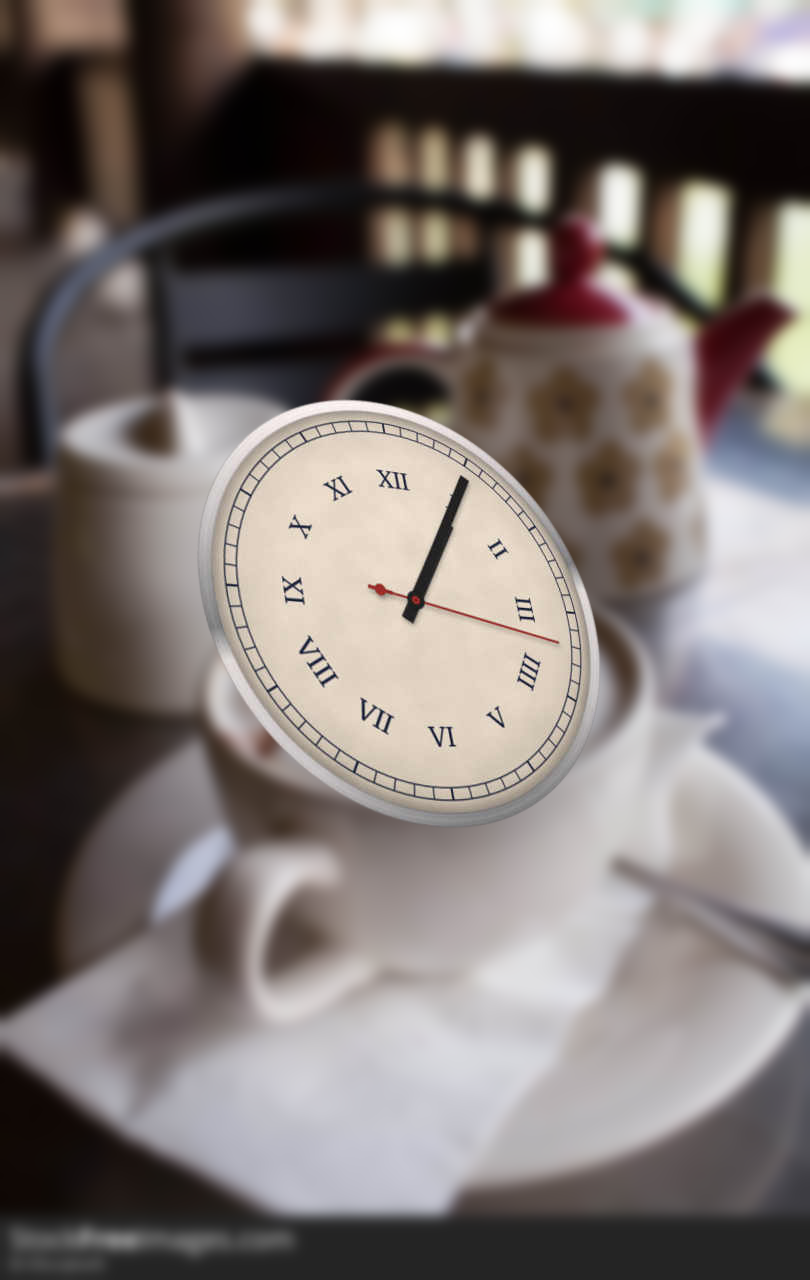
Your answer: 1,05,17
